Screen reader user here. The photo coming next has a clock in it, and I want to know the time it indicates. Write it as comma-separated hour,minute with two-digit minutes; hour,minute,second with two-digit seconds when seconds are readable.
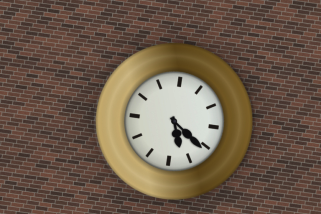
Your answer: 5,21
